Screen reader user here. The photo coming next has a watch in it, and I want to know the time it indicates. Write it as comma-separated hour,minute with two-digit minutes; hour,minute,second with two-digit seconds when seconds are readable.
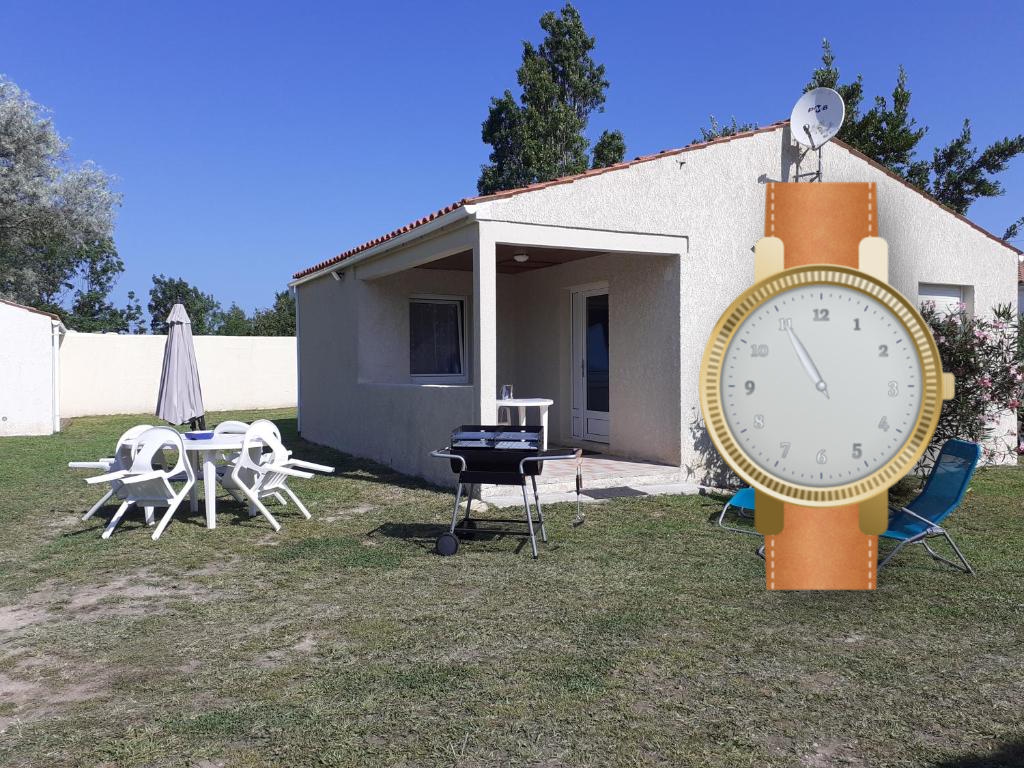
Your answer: 10,55
